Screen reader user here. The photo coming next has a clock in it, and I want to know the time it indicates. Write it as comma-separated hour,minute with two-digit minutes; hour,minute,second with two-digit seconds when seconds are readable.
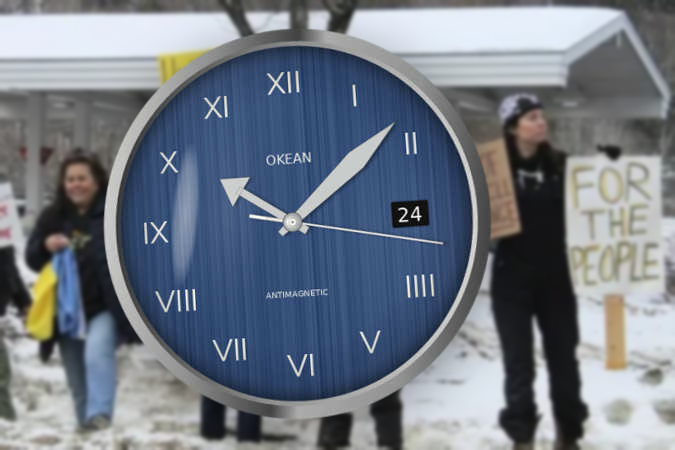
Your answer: 10,08,17
